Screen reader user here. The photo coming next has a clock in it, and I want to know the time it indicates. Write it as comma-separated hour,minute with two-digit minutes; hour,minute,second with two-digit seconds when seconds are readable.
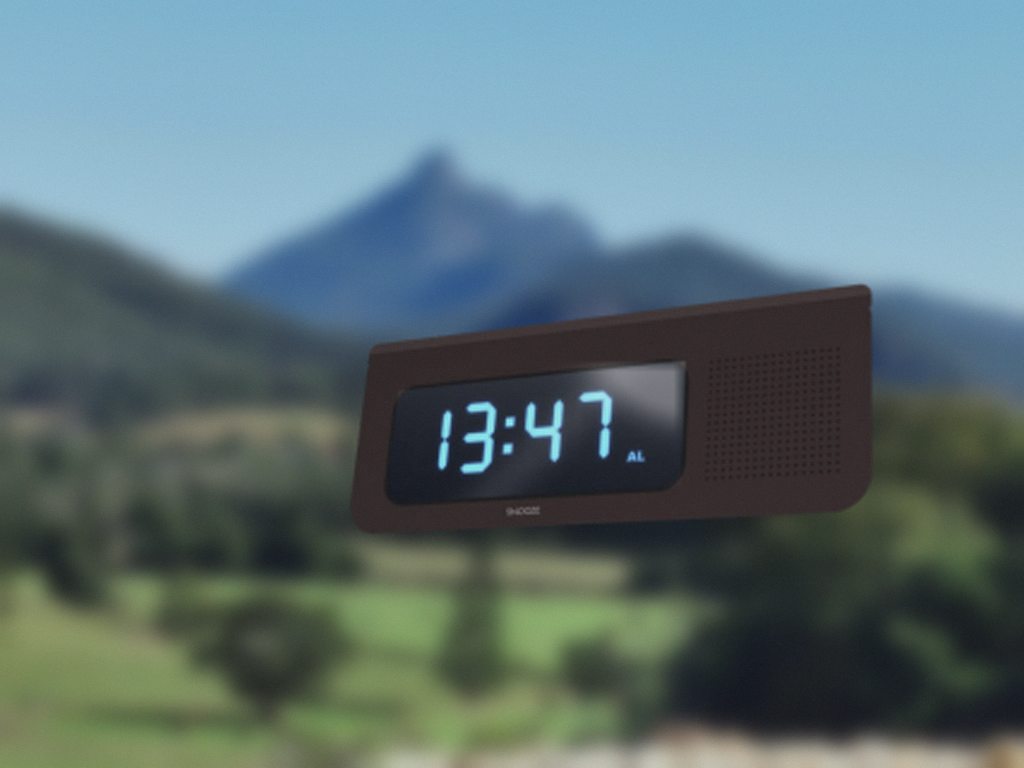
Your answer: 13,47
